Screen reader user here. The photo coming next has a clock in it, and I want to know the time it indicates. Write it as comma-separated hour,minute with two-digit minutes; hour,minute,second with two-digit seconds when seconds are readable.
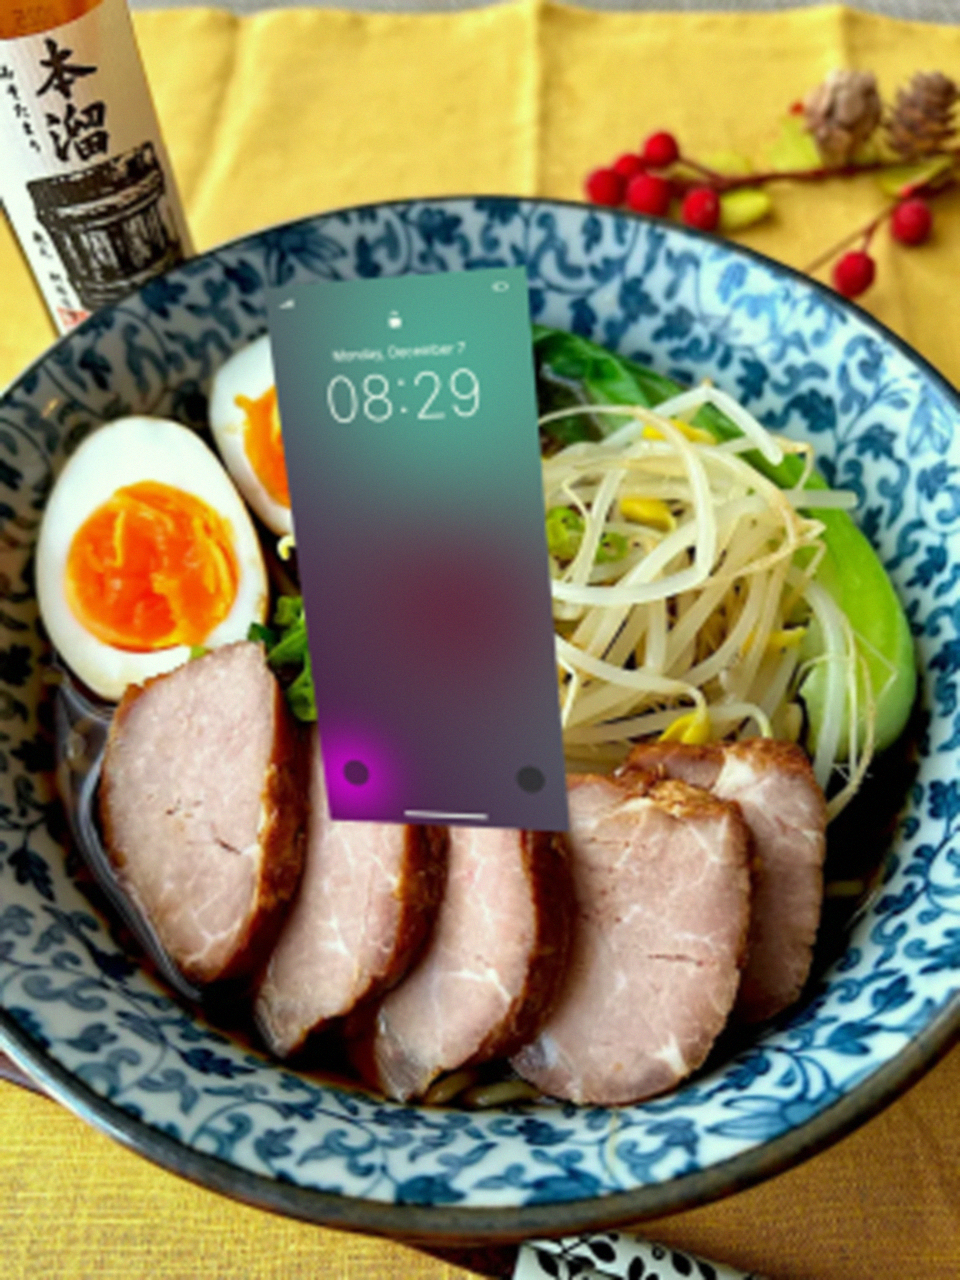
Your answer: 8,29
